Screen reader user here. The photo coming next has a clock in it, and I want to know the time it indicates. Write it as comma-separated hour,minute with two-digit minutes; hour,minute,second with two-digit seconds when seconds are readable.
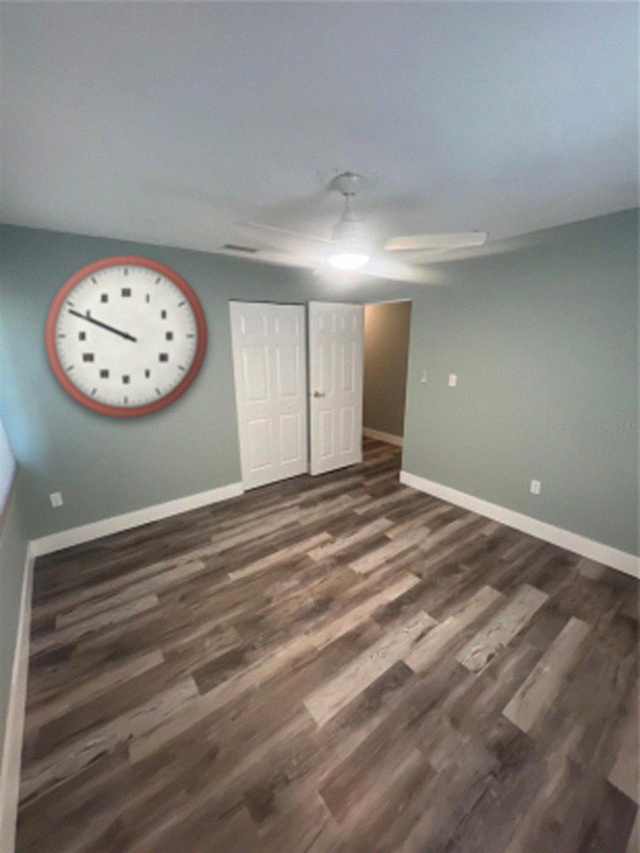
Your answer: 9,49
